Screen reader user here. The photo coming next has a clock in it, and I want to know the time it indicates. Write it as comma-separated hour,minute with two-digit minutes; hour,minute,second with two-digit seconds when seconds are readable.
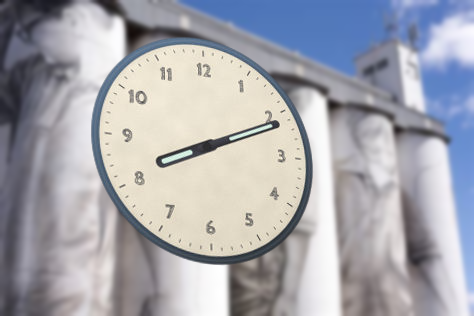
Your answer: 8,11
